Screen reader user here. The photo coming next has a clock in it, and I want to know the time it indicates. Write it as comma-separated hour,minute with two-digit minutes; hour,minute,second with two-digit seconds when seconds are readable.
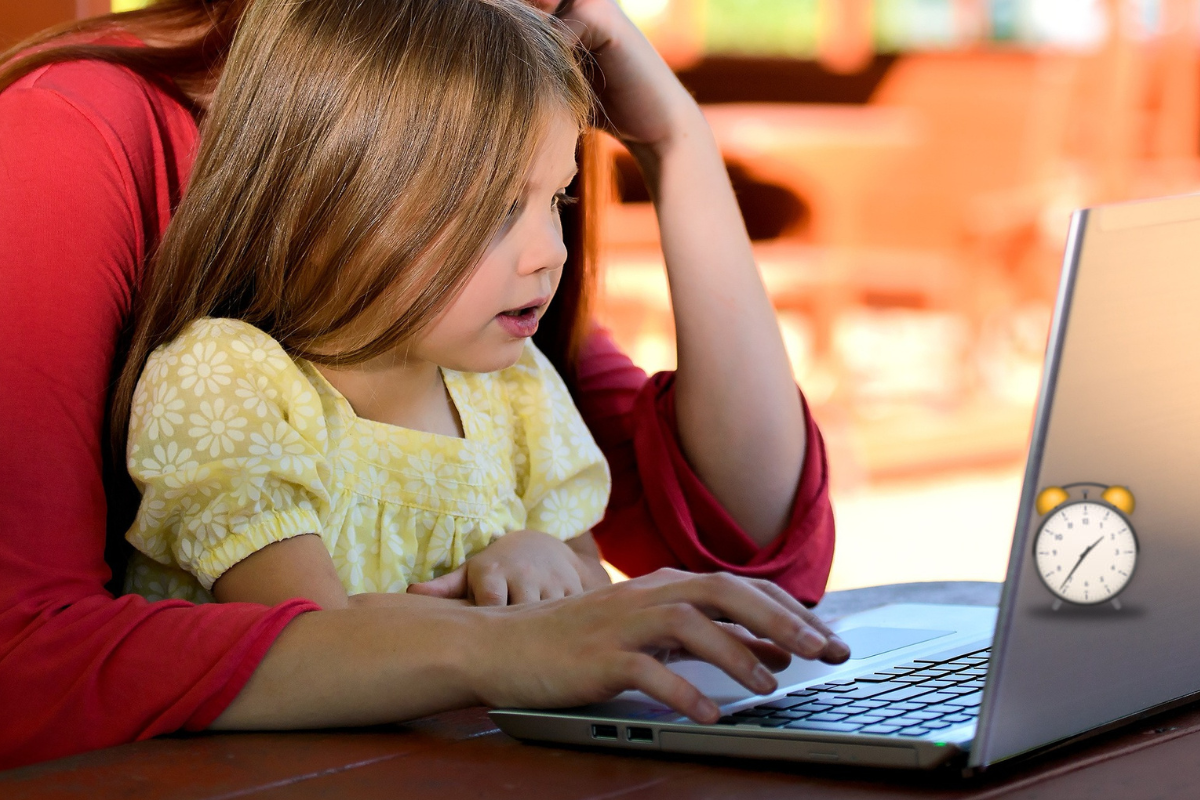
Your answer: 1,36
